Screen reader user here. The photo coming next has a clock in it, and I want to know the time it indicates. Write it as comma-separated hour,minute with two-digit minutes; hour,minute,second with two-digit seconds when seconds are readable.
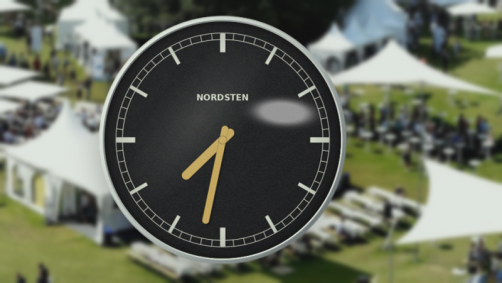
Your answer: 7,32
